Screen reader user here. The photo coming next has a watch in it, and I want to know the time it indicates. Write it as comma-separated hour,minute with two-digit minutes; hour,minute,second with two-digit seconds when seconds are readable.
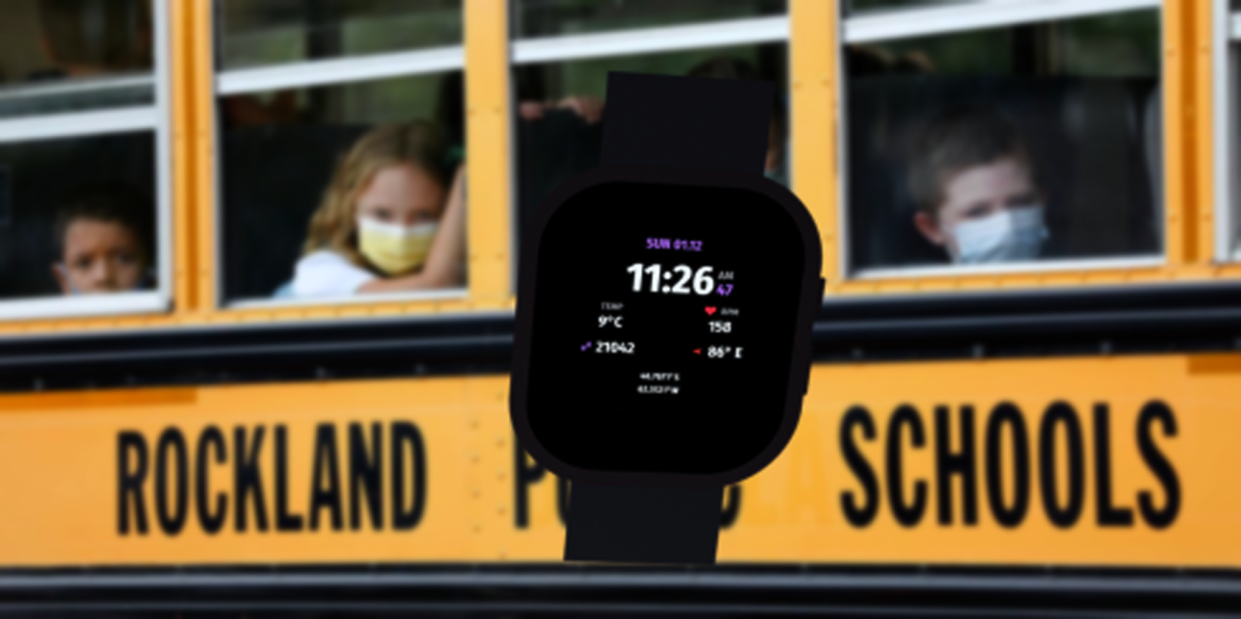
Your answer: 11,26
